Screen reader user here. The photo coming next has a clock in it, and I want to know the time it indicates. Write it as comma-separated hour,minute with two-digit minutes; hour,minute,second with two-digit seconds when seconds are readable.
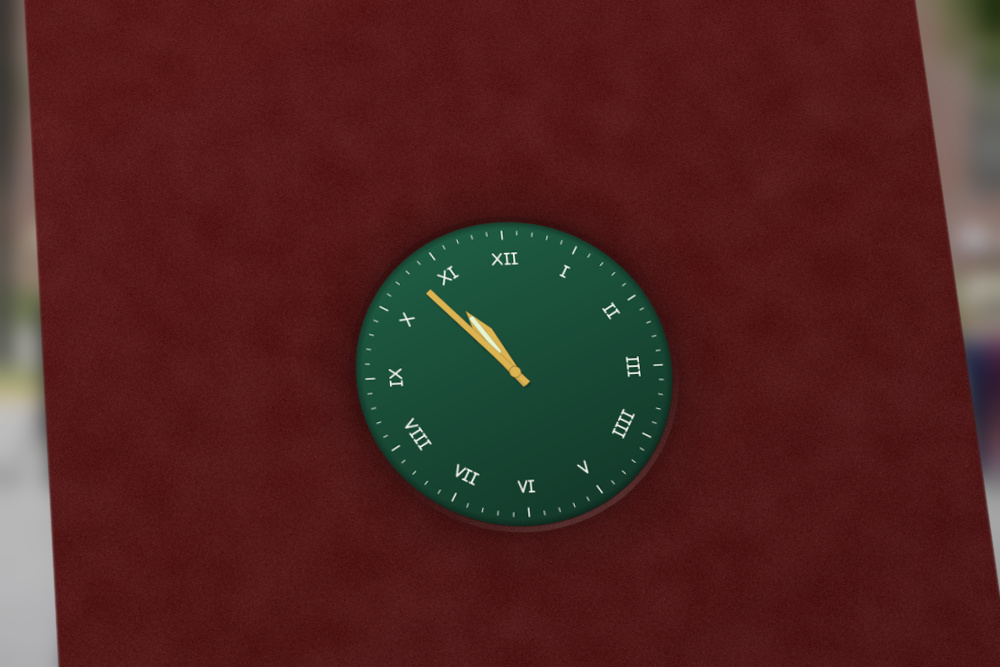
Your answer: 10,53
